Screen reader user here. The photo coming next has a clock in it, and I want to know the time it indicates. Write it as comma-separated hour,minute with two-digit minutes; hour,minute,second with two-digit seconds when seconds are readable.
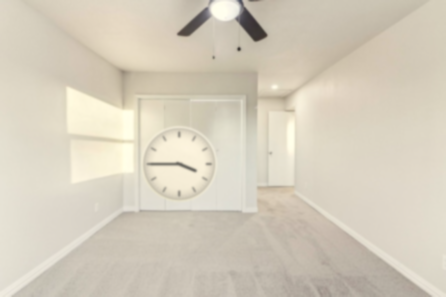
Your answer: 3,45
